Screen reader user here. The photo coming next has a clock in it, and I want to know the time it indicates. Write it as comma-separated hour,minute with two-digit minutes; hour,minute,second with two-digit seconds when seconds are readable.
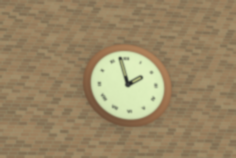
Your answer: 1,58
